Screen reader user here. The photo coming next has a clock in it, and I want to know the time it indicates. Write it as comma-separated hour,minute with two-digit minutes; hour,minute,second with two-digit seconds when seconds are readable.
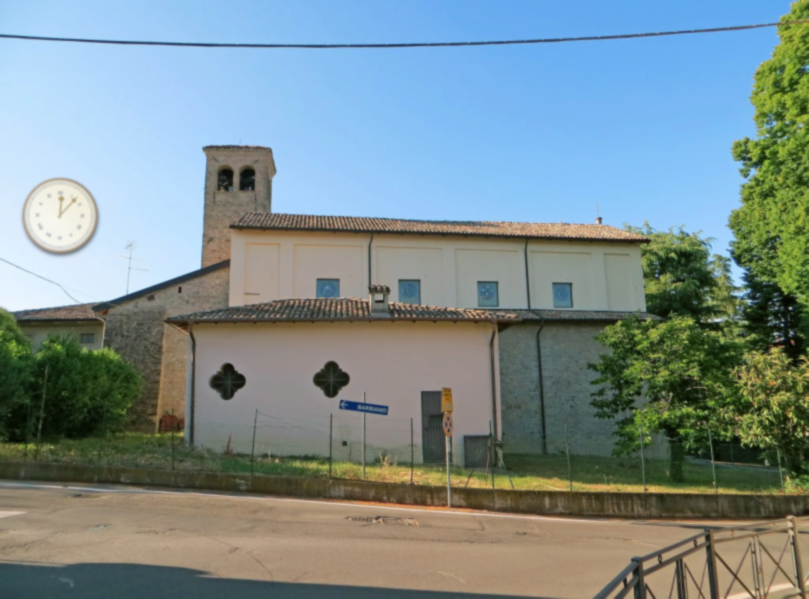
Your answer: 12,07
